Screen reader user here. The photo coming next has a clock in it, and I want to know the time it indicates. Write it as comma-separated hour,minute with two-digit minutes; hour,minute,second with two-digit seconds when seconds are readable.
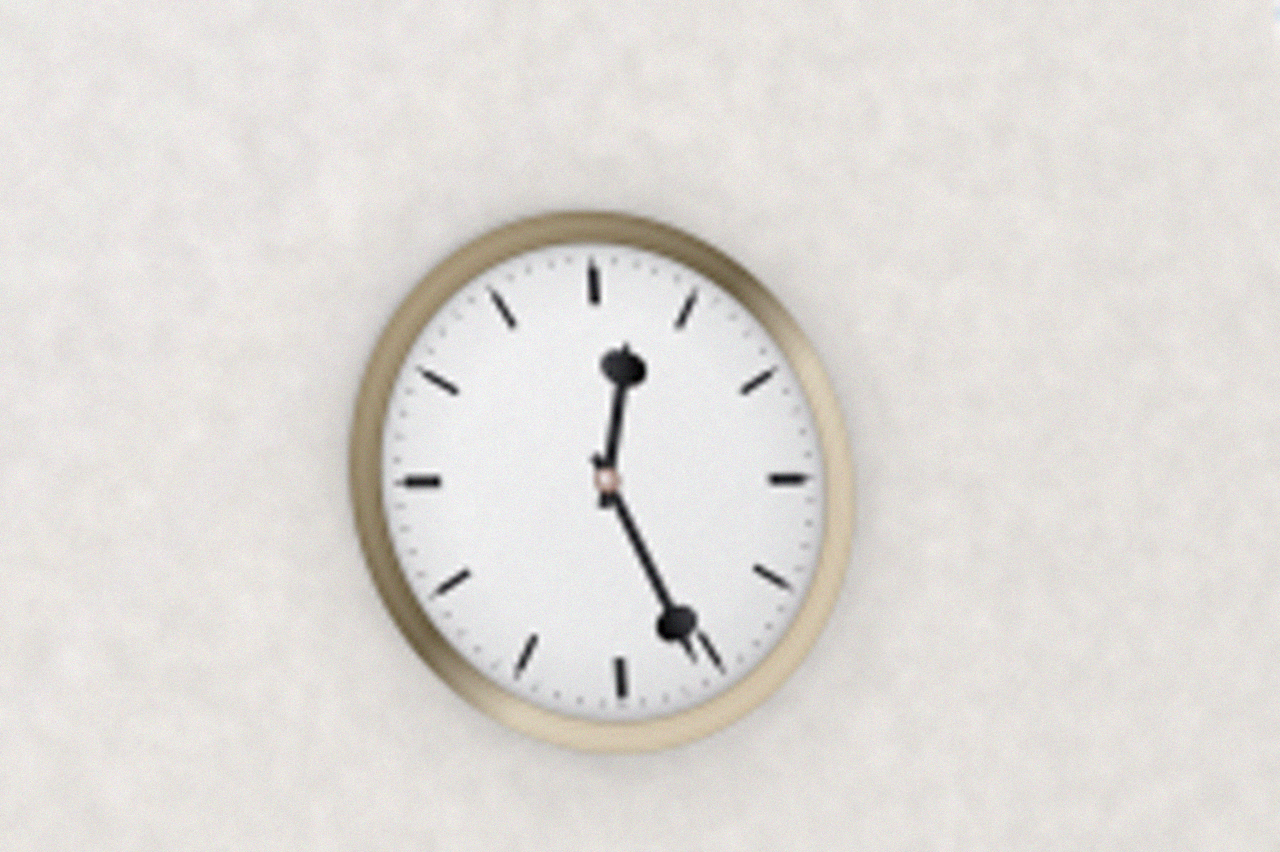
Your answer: 12,26
